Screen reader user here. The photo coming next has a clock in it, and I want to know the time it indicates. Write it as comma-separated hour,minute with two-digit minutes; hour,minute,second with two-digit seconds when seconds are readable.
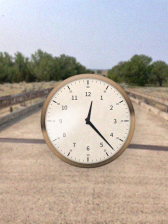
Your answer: 12,23
